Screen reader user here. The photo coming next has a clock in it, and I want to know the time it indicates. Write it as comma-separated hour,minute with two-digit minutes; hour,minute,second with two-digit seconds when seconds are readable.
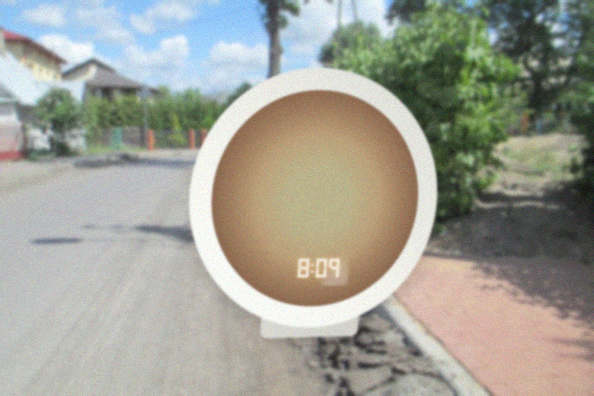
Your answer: 8,09
